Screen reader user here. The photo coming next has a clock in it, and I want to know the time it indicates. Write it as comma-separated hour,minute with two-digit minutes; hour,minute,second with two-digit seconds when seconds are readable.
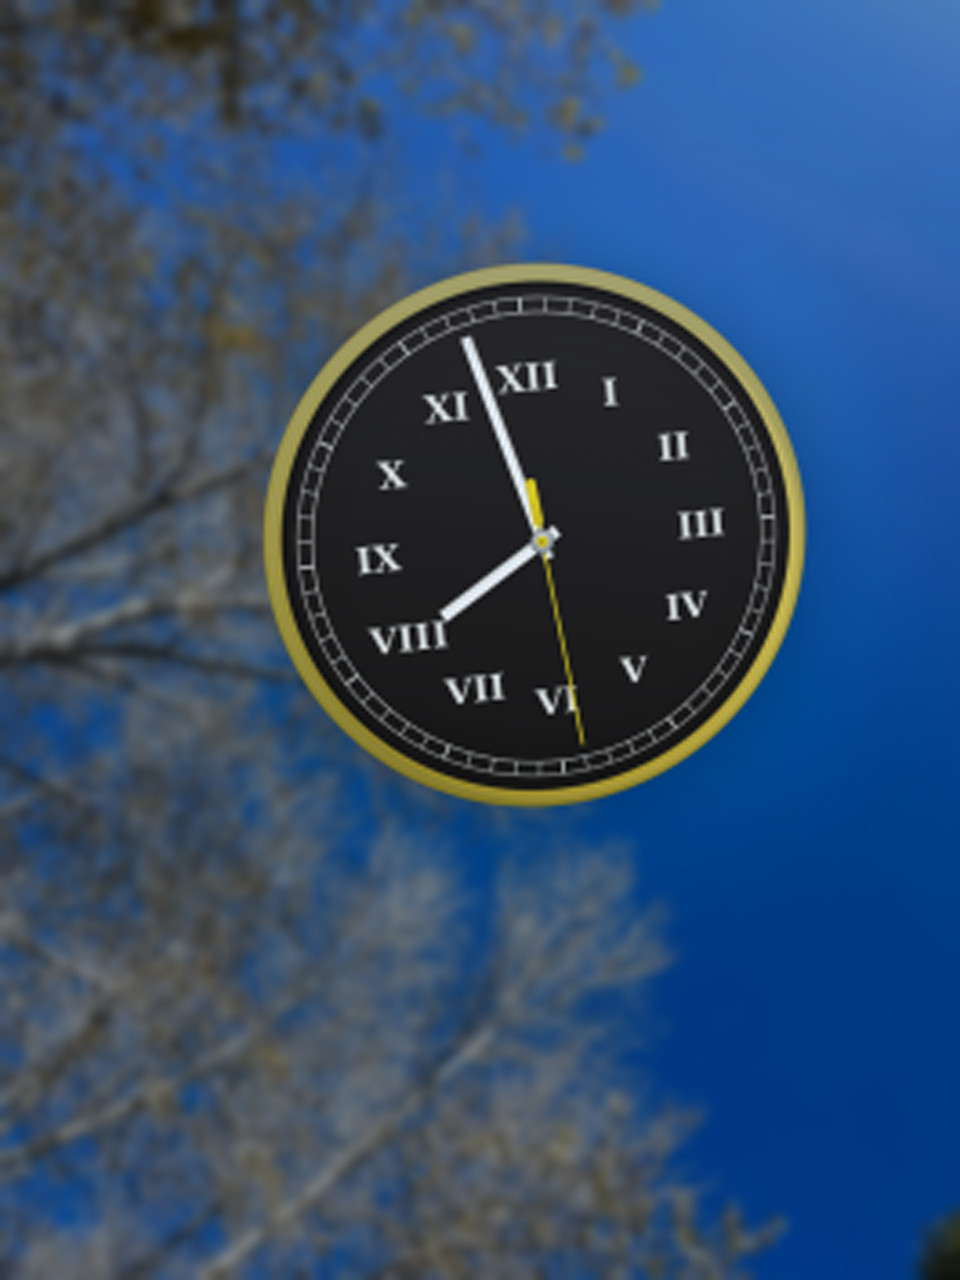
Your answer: 7,57,29
